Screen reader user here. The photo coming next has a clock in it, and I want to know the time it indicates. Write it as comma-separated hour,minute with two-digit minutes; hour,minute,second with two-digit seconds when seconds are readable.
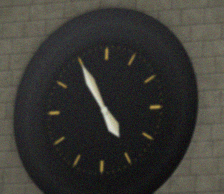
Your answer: 4,55
